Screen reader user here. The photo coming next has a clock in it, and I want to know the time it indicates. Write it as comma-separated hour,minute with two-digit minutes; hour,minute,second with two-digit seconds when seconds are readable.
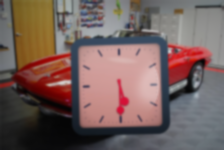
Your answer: 5,30
